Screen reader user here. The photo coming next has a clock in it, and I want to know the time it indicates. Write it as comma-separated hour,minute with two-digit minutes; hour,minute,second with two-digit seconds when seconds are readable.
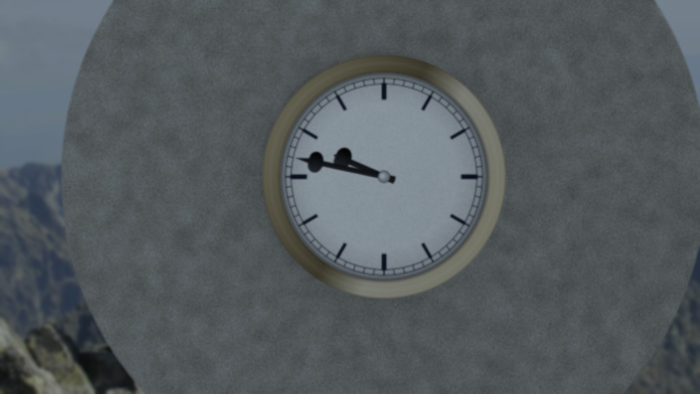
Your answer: 9,47
